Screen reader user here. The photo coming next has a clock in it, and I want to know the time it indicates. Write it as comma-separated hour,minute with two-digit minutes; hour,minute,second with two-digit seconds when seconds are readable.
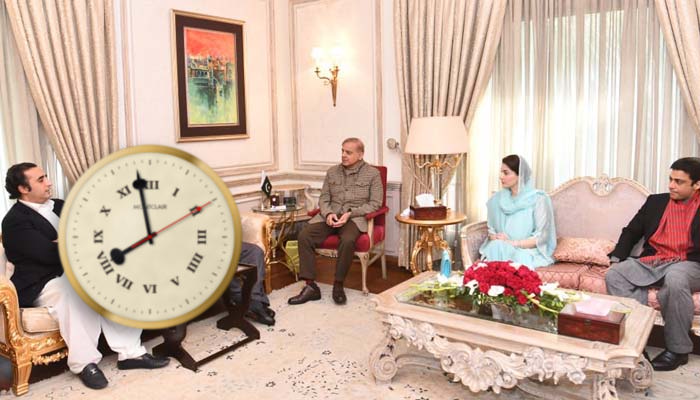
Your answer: 7,58,10
